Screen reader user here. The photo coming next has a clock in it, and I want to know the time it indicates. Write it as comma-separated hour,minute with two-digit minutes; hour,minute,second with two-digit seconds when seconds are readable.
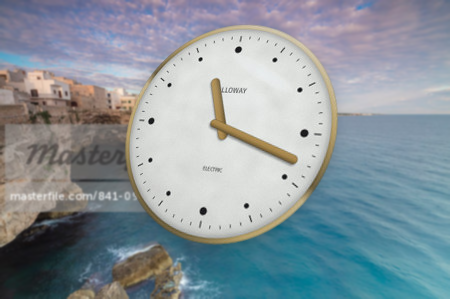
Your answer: 11,18
